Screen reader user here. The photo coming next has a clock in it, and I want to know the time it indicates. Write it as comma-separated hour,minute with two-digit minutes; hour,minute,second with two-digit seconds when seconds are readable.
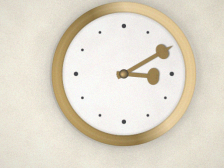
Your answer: 3,10
